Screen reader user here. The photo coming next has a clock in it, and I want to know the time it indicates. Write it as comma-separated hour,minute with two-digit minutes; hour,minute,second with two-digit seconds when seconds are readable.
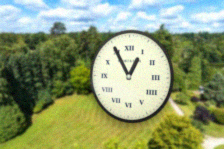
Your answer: 12,55
